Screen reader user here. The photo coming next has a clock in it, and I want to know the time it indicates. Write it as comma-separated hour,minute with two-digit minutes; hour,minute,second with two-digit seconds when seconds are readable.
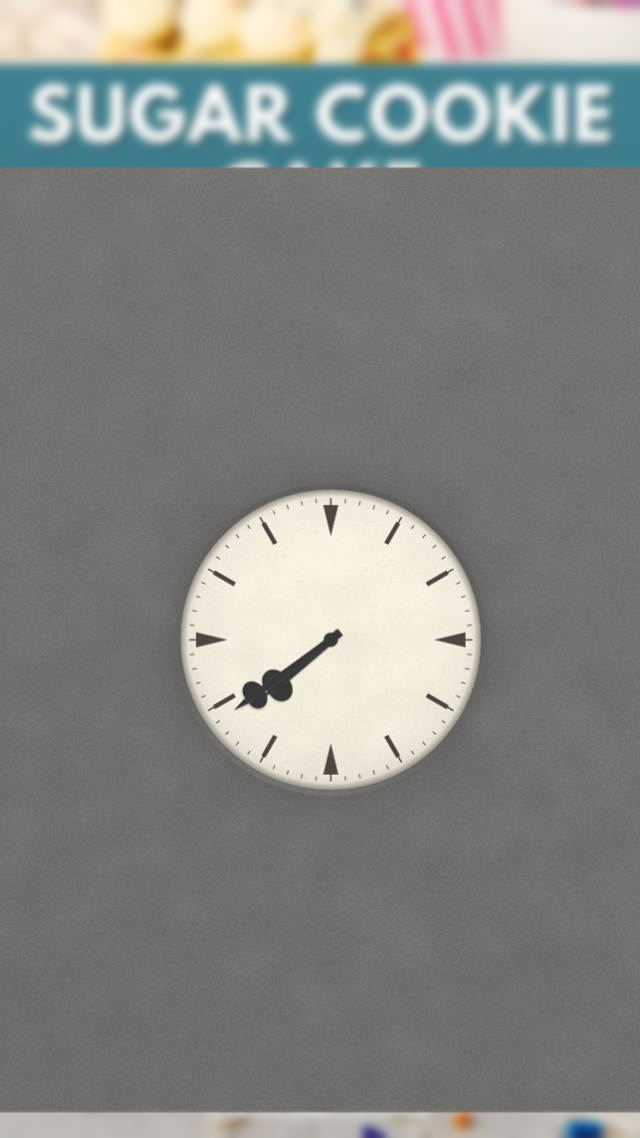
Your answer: 7,39
